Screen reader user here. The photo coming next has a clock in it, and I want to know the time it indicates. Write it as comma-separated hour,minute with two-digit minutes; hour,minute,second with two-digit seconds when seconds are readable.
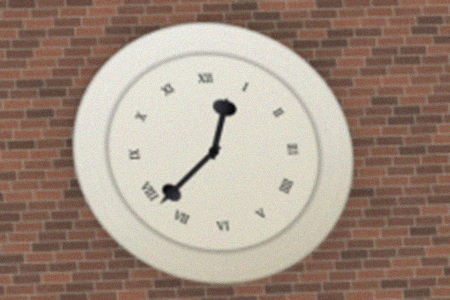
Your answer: 12,38
